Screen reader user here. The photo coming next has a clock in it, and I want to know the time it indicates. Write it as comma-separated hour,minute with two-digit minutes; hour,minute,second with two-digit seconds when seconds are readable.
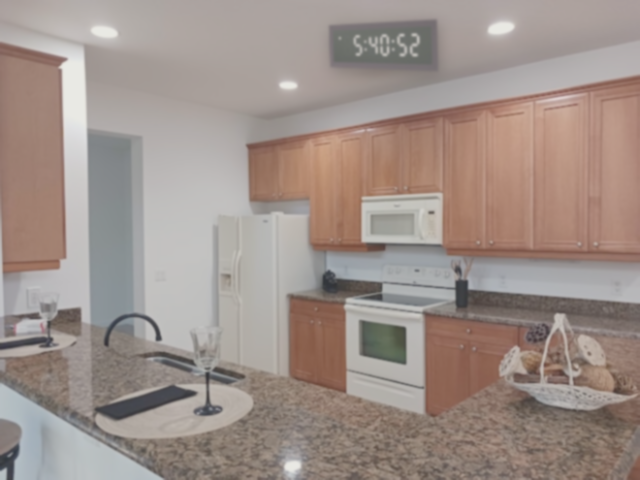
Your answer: 5,40,52
